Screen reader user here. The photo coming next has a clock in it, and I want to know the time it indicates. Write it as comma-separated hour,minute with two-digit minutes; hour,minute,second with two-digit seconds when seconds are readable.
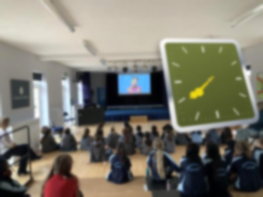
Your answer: 7,39
